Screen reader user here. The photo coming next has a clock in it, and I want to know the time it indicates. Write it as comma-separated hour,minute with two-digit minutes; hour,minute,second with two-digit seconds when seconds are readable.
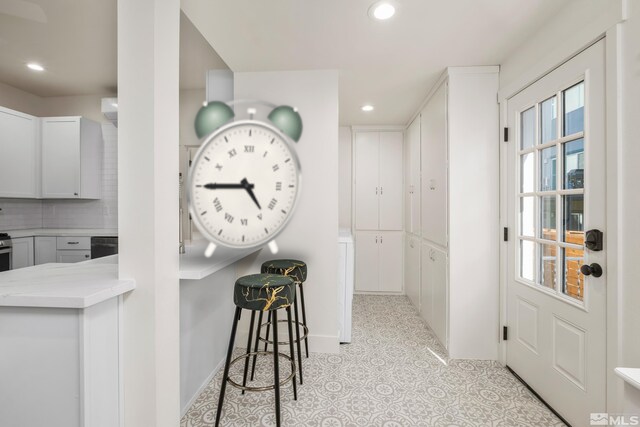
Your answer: 4,45
